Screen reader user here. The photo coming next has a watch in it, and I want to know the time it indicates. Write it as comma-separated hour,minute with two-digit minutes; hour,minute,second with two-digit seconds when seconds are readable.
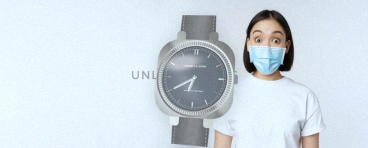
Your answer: 6,40
